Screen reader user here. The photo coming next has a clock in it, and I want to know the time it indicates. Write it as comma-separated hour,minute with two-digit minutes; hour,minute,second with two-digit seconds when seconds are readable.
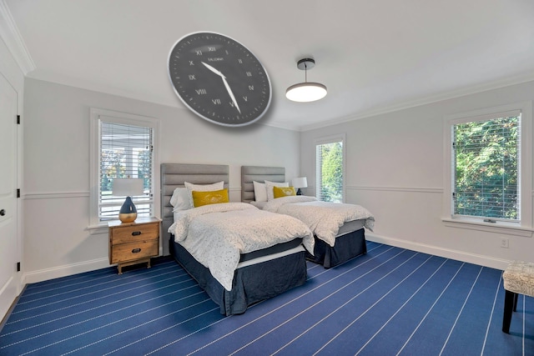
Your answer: 10,29
